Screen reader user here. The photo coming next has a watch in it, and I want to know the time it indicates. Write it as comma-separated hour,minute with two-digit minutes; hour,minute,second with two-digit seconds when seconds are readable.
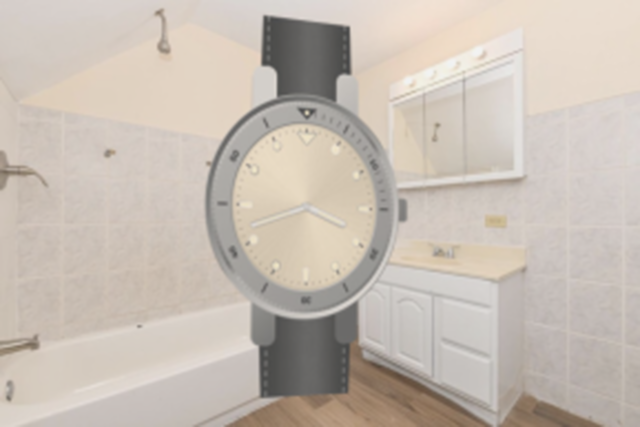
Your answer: 3,42
